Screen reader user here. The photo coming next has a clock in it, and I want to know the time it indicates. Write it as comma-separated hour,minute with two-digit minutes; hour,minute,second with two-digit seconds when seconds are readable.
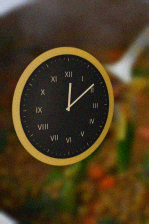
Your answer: 12,09
